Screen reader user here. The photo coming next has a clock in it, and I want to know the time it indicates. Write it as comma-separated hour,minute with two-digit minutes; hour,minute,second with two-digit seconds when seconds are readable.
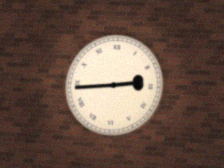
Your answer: 2,44
